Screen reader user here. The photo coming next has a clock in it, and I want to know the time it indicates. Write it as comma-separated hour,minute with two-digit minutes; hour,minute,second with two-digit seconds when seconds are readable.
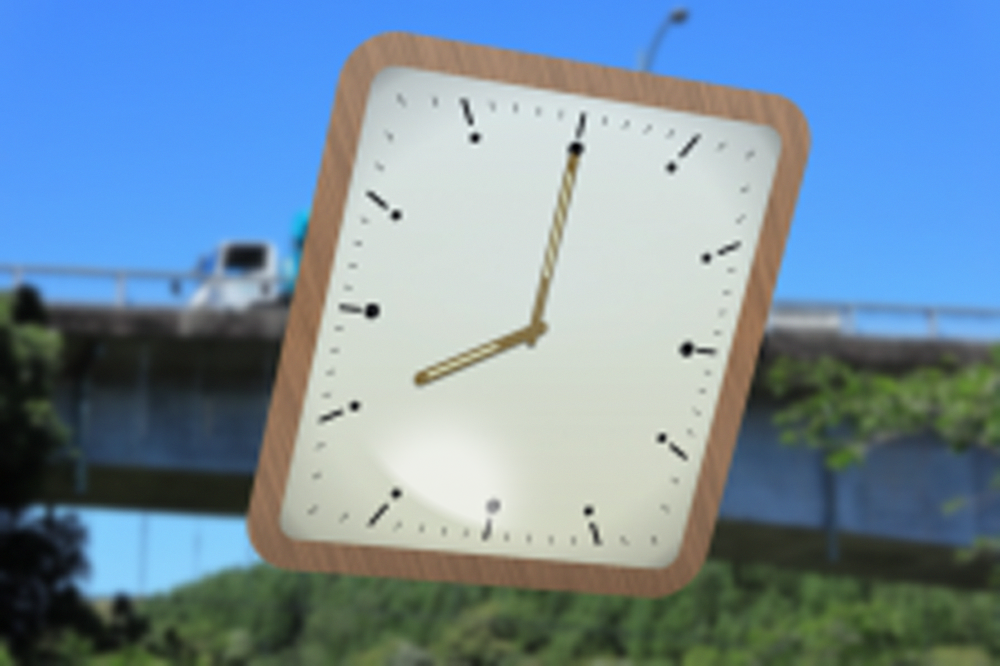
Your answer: 8,00
